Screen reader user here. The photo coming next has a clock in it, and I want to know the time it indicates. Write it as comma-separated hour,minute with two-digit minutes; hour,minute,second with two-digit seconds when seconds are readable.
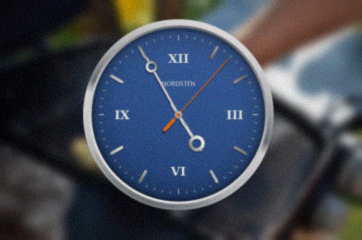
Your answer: 4,55,07
